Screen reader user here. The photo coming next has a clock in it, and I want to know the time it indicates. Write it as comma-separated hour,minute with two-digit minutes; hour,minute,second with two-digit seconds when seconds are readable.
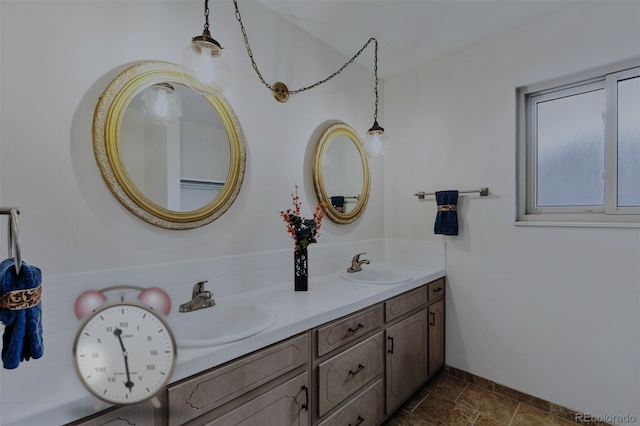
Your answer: 11,29
